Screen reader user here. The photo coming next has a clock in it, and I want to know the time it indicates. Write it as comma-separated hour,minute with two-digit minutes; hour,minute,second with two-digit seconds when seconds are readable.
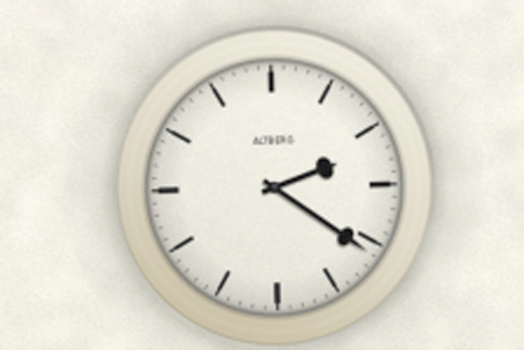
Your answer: 2,21
